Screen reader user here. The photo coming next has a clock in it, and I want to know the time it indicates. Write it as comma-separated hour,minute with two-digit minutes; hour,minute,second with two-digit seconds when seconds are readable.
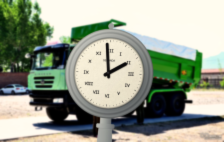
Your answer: 1,59
